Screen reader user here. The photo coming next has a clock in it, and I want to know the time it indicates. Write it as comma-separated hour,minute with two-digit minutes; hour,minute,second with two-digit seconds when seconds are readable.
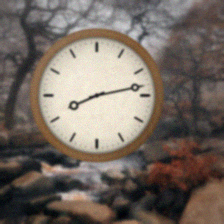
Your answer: 8,13
